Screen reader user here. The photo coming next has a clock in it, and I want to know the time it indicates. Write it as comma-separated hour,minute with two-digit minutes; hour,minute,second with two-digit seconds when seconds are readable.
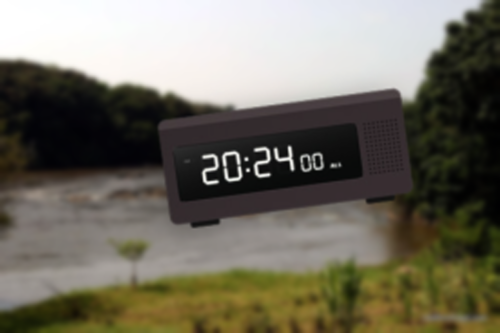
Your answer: 20,24,00
